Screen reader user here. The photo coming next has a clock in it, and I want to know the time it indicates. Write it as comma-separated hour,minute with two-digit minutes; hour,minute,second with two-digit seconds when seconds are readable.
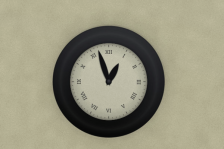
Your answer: 12,57
